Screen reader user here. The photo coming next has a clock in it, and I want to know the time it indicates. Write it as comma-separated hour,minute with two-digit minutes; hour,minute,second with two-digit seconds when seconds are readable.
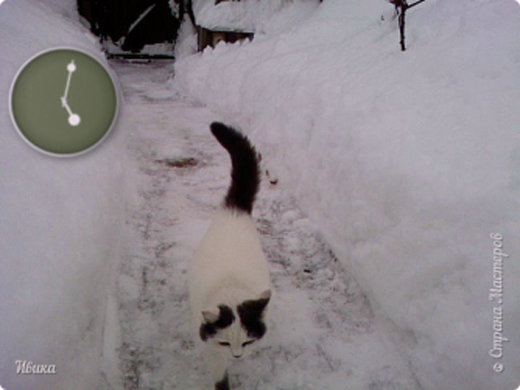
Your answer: 5,02
